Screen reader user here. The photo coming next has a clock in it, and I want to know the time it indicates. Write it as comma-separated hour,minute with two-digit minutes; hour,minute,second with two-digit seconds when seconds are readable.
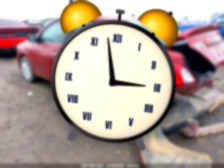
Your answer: 2,58
